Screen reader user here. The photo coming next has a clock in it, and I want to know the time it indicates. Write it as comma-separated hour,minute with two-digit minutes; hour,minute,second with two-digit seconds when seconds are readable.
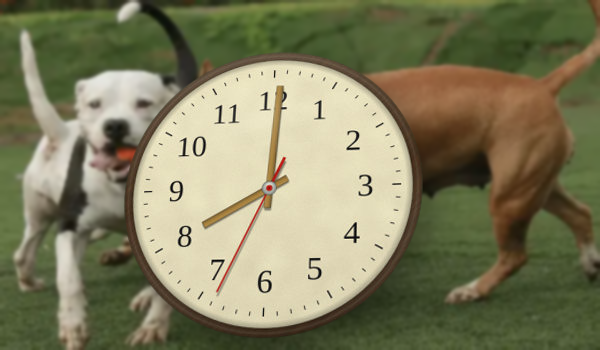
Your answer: 8,00,34
